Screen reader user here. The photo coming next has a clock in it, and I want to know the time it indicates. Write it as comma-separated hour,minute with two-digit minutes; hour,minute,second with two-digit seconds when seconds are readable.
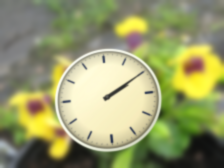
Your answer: 2,10
